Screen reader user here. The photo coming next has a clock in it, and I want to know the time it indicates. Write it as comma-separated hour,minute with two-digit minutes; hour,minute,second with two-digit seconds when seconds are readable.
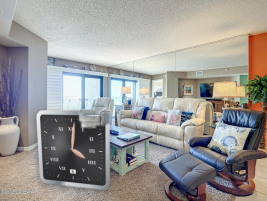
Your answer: 4,01
